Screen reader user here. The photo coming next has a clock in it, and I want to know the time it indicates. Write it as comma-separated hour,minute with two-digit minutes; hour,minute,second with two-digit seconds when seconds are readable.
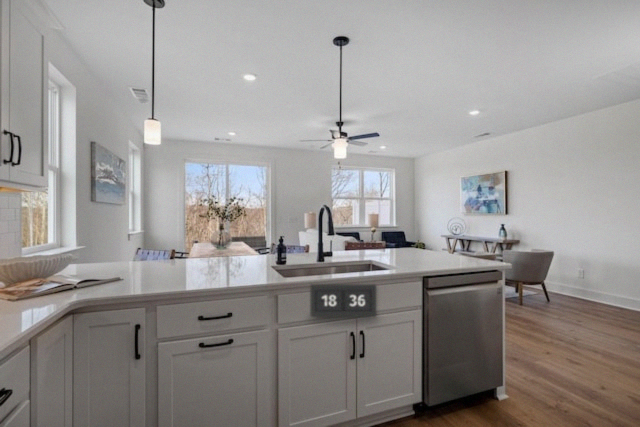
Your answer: 18,36
